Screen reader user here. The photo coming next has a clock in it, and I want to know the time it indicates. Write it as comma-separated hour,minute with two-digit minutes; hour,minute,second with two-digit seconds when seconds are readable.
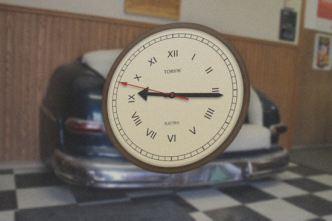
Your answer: 9,15,48
